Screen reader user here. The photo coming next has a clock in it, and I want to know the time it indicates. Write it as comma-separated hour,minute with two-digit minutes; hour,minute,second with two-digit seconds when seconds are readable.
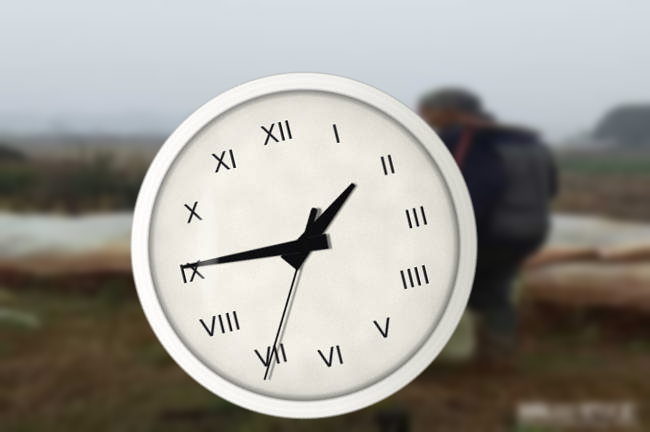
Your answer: 1,45,35
